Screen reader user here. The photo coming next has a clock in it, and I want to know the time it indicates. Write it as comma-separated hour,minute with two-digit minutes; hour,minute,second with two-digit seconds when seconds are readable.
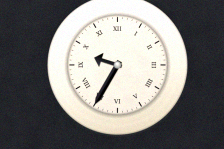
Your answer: 9,35
